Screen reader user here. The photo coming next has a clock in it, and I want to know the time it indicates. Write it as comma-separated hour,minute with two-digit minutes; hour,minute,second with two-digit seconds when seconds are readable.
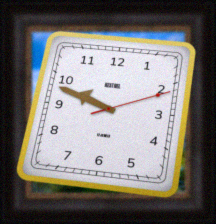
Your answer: 9,48,11
